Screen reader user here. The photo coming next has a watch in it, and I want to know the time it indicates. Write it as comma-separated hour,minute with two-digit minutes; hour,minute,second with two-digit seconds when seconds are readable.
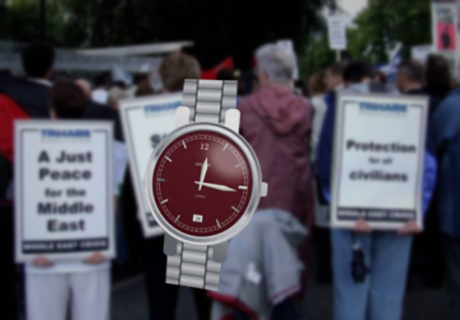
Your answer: 12,16
